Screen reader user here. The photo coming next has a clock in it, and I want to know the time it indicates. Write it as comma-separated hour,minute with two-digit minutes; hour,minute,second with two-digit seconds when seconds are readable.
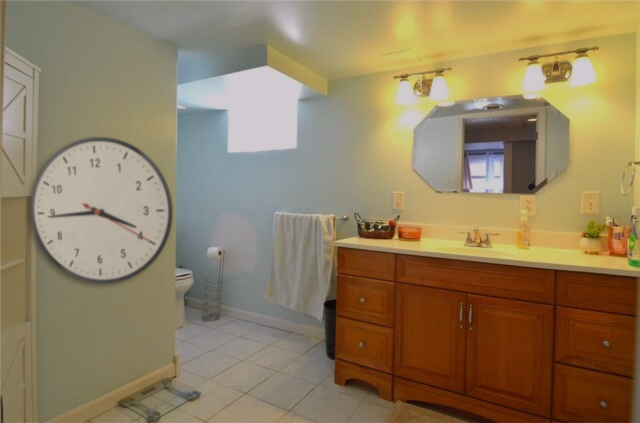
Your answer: 3,44,20
